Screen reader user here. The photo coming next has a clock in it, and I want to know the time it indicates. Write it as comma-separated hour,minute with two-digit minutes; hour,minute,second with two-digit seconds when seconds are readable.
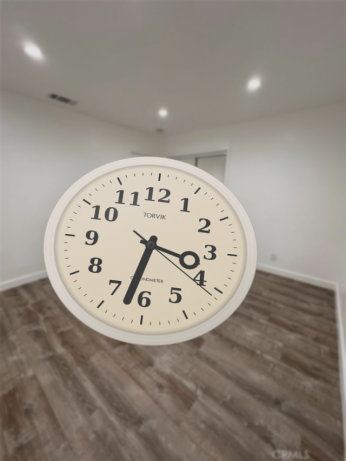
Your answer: 3,32,21
